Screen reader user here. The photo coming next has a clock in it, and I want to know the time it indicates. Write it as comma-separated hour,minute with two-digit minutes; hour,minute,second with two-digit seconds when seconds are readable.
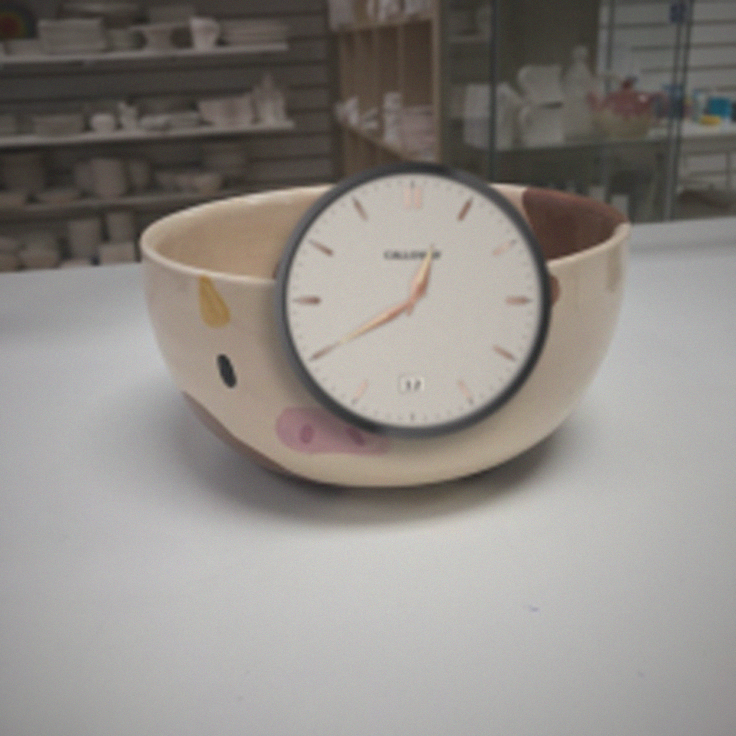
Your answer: 12,40
